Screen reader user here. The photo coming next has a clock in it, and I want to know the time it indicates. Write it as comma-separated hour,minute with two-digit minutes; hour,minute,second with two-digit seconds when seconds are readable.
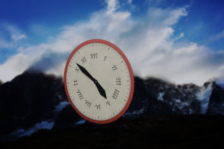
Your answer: 4,52
